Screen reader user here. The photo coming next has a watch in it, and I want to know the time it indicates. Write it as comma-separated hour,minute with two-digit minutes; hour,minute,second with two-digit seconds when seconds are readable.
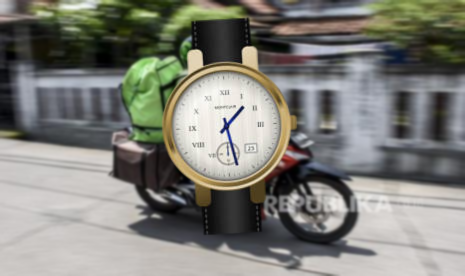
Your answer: 1,28
